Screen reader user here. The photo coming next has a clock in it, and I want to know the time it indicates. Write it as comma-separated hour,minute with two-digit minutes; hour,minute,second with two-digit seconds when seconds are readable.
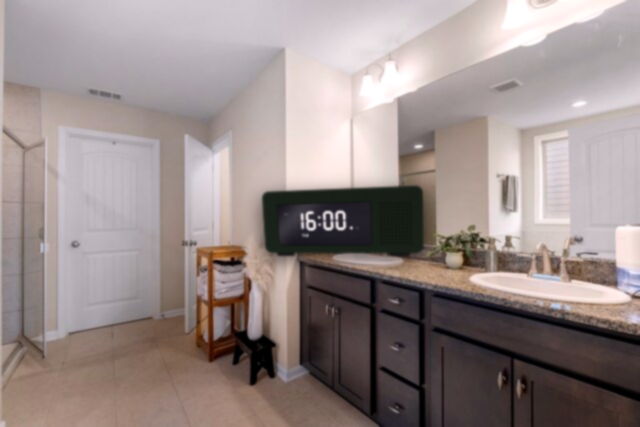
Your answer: 16,00
